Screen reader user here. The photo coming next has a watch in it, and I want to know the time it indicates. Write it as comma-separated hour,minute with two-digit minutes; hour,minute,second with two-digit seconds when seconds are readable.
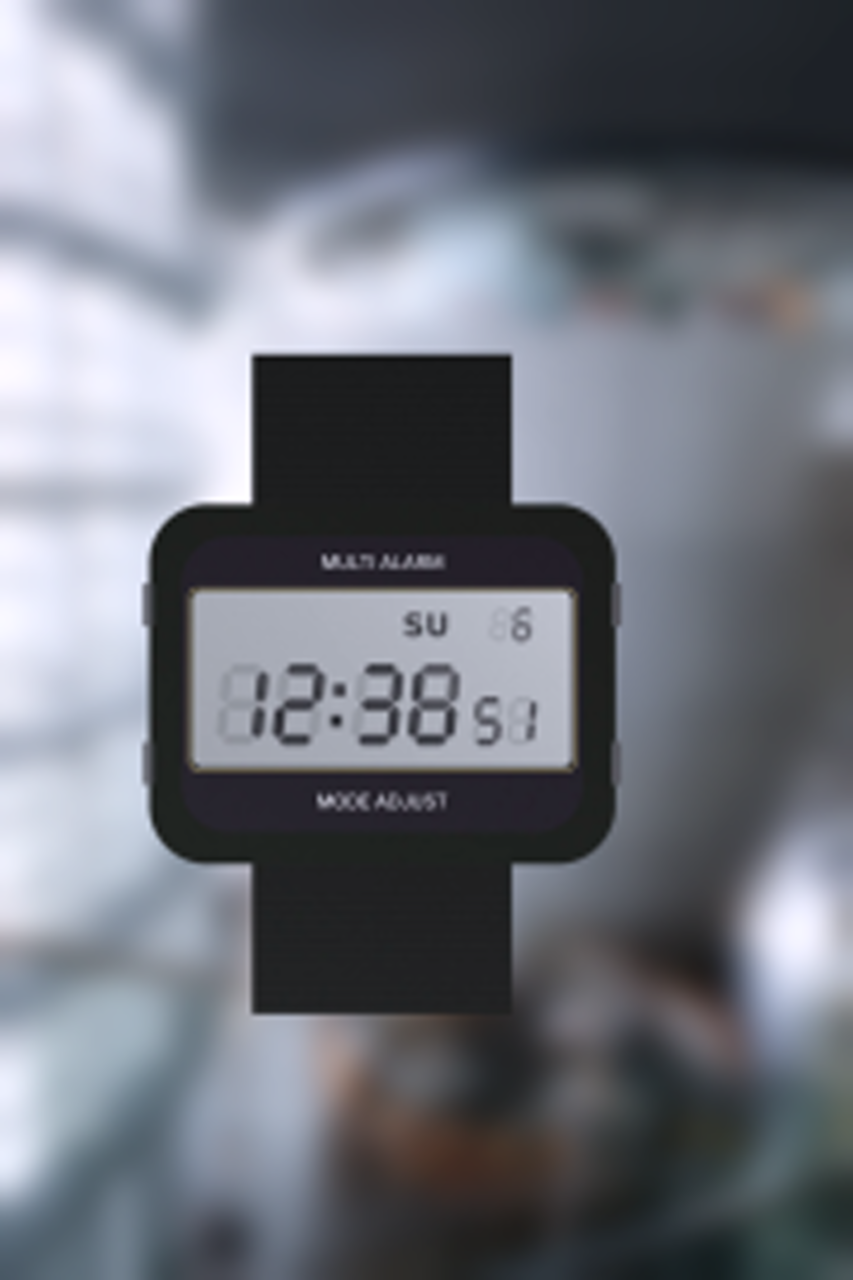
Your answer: 12,38,51
